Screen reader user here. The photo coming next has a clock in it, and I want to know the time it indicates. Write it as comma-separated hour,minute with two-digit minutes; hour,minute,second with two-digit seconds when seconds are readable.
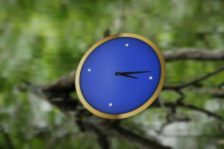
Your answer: 3,13
